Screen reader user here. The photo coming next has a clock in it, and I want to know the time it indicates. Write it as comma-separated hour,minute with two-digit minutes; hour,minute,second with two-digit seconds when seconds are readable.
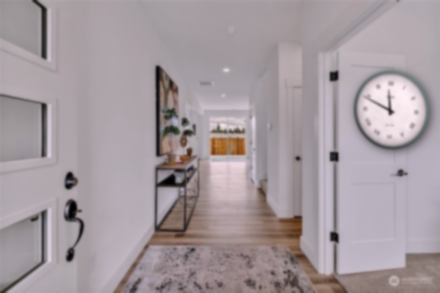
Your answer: 11,49
